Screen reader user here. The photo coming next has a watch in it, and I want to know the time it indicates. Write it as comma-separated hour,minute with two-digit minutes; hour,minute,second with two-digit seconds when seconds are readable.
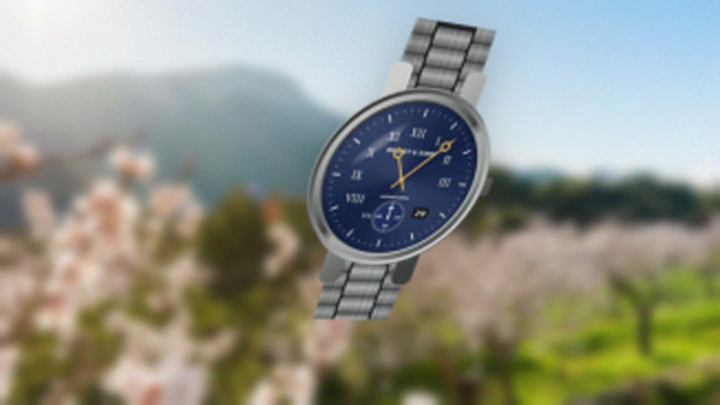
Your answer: 11,07
